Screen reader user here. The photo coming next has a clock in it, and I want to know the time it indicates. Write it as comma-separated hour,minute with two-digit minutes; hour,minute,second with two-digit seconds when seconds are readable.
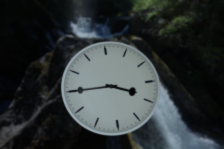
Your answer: 3,45
